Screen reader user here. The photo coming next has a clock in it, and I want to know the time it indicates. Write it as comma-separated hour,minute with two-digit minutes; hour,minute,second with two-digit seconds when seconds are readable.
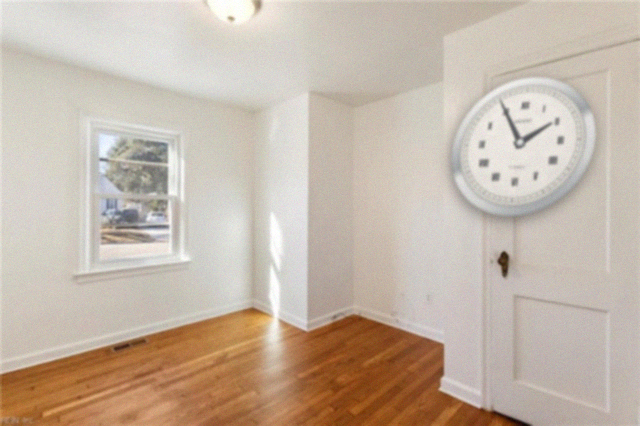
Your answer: 1,55
